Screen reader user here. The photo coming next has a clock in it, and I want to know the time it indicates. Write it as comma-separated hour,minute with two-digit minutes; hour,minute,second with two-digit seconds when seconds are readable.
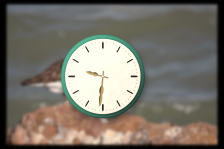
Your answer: 9,31
